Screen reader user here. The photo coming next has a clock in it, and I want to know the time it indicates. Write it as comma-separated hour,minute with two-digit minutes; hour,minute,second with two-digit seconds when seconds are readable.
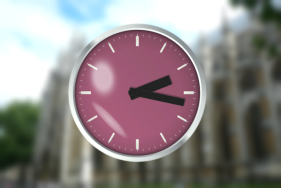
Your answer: 2,17
